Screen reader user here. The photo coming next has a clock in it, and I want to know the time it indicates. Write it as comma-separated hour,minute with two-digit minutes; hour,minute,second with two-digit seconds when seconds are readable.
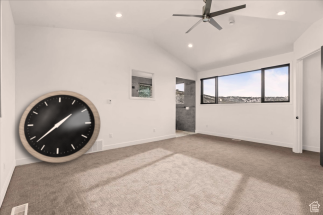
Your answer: 1,38
